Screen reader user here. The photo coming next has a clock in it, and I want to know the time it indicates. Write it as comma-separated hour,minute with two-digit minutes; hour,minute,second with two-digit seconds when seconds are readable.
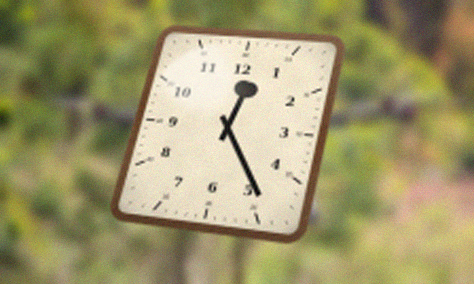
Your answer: 12,24
